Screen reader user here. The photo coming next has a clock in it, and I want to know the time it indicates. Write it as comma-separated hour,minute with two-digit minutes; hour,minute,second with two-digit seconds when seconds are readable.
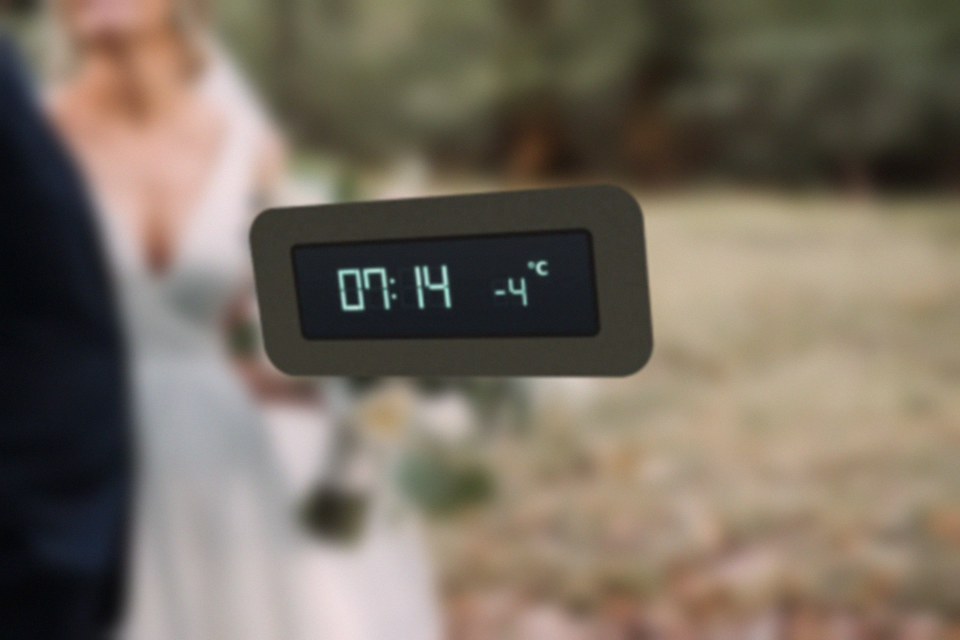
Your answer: 7,14
